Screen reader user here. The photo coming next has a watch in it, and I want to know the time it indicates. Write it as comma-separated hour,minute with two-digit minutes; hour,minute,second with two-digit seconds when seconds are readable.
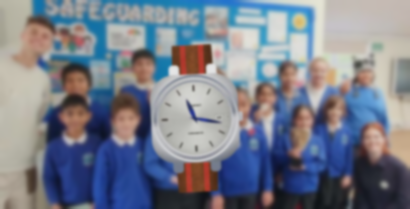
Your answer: 11,17
